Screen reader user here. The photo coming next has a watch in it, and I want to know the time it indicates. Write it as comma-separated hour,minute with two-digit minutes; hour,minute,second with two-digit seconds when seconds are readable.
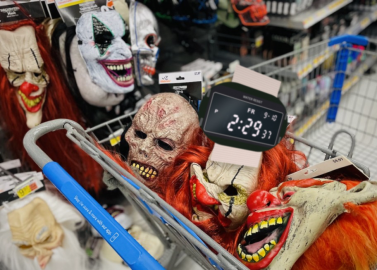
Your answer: 2,29,37
